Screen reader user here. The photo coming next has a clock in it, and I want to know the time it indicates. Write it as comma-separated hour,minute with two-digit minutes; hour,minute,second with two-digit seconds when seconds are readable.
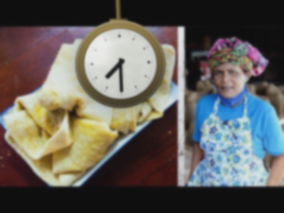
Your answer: 7,30
